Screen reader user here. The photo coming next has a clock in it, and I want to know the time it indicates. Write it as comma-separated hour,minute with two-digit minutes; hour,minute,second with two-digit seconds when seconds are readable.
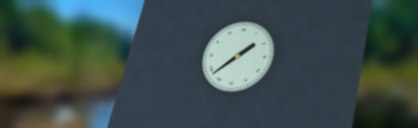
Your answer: 1,38
